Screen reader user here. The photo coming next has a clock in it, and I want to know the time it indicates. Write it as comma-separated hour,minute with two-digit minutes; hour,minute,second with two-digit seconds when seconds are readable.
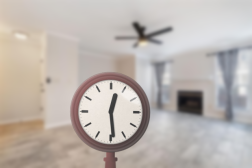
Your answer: 12,29
